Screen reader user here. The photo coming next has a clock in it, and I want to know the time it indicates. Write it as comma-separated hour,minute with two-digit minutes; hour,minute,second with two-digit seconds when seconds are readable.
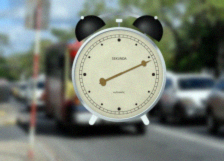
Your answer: 8,11
